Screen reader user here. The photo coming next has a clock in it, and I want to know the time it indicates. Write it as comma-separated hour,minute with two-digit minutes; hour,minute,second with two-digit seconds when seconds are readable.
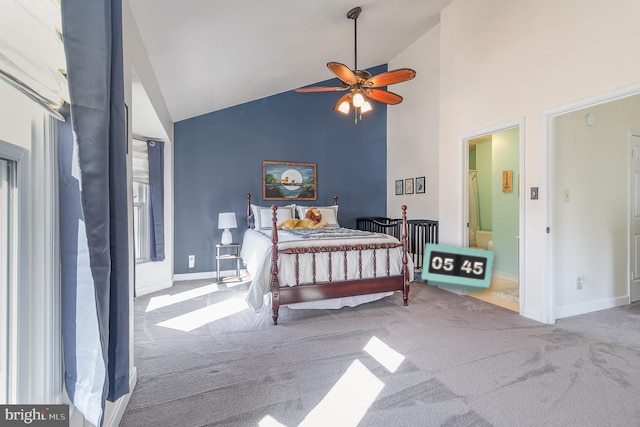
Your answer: 5,45
